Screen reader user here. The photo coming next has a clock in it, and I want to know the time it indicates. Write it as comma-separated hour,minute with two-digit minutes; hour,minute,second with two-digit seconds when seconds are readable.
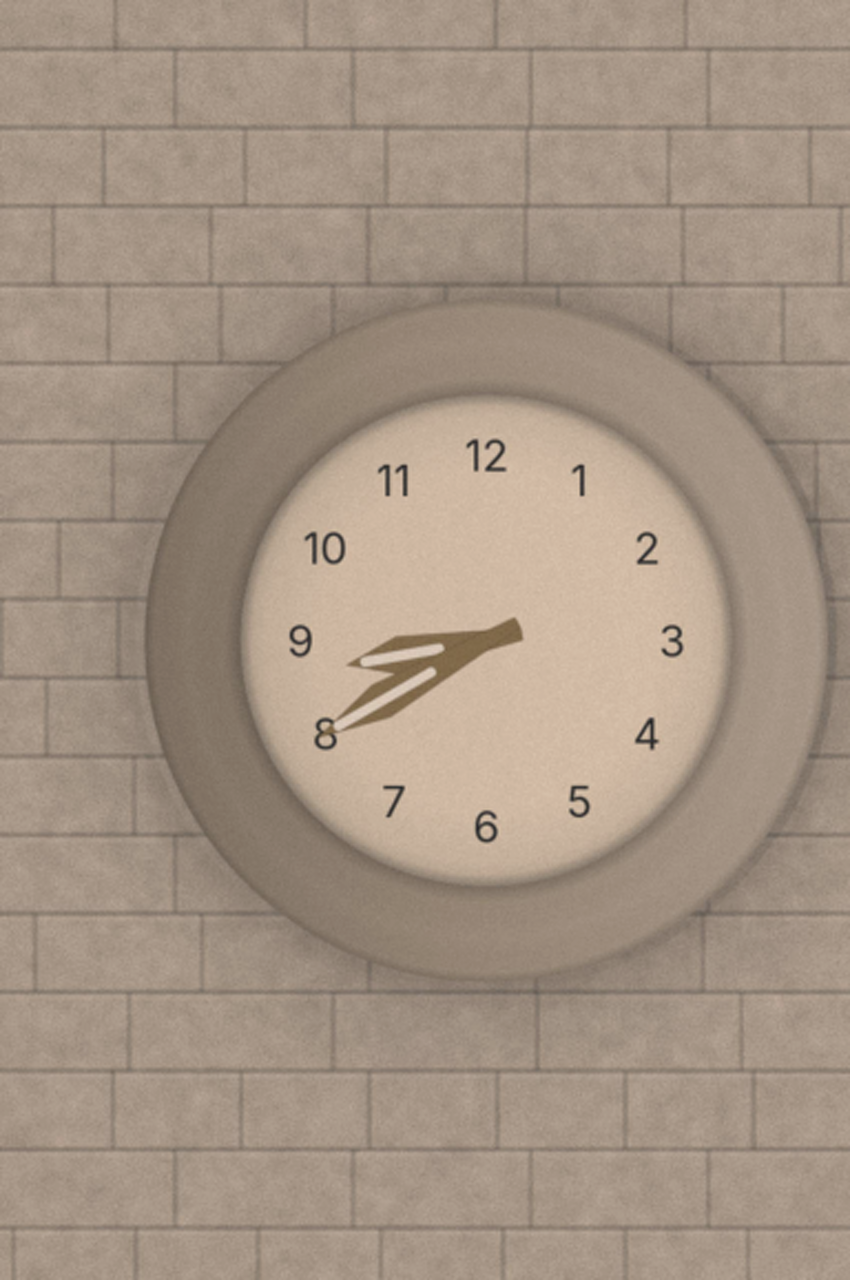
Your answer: 8,40
